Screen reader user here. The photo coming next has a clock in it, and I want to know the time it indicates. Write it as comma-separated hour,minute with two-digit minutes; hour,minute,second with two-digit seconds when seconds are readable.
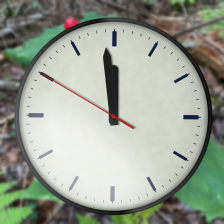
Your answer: 11,58,50
